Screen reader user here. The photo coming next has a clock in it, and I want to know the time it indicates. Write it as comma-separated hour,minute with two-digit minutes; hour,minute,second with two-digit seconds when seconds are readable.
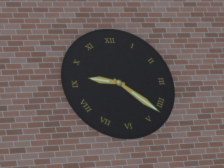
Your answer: 9,22
